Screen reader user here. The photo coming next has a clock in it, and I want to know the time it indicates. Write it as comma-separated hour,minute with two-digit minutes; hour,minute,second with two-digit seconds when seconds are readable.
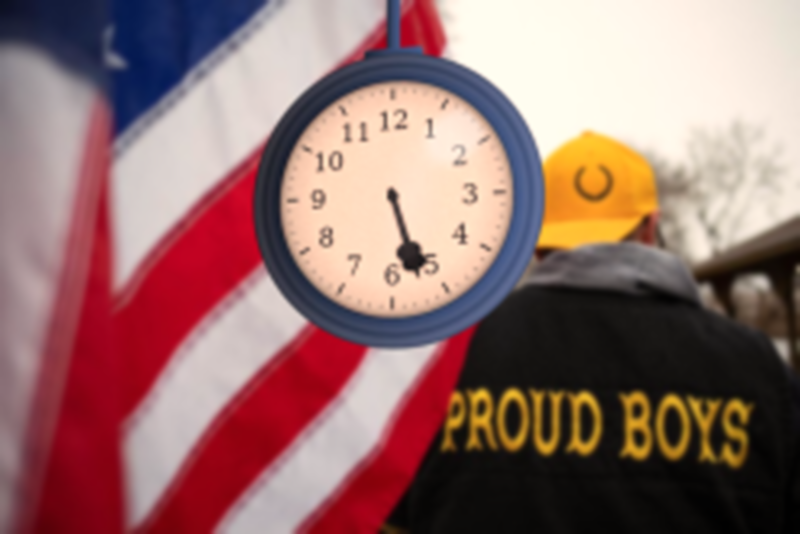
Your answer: 5,27
